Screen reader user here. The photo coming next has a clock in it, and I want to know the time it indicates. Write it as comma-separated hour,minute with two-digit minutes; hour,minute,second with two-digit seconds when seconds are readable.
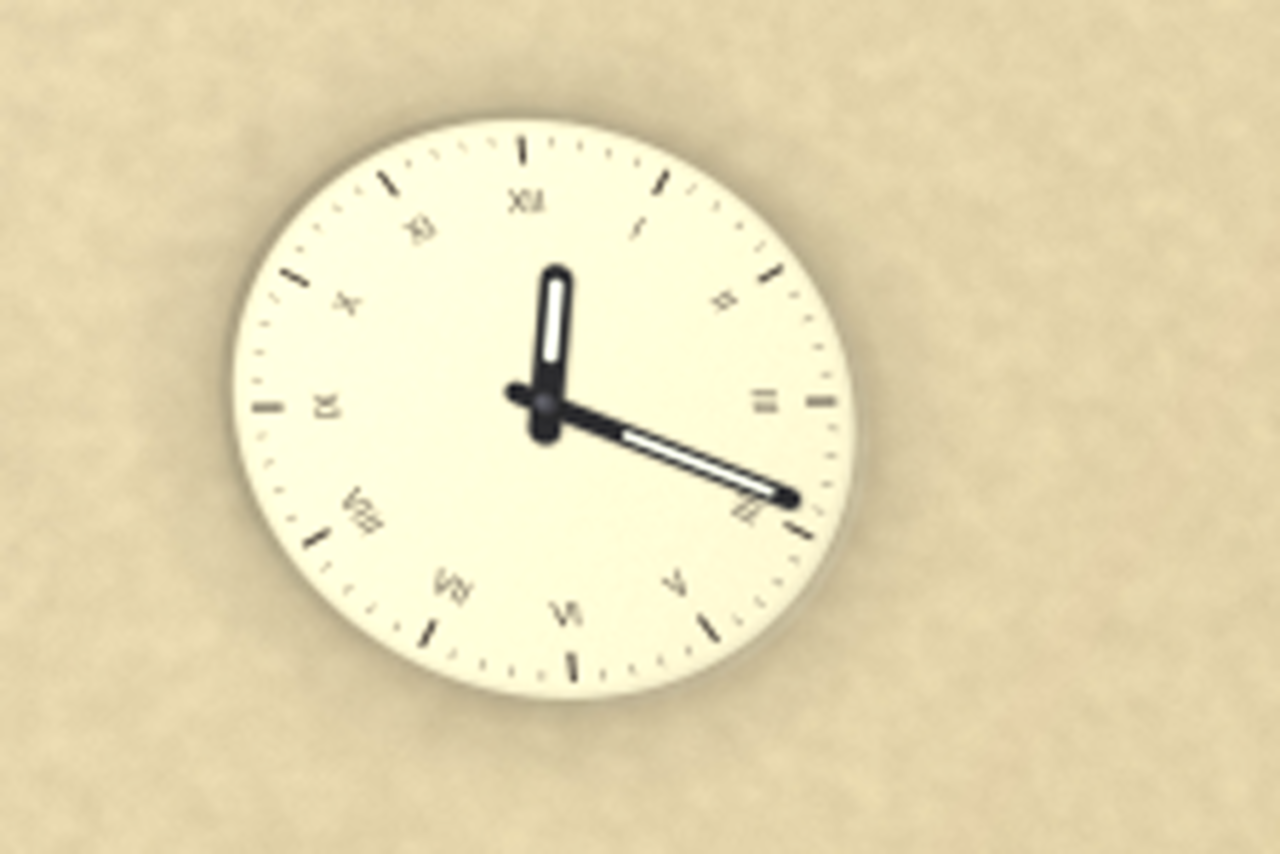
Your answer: 12,19
